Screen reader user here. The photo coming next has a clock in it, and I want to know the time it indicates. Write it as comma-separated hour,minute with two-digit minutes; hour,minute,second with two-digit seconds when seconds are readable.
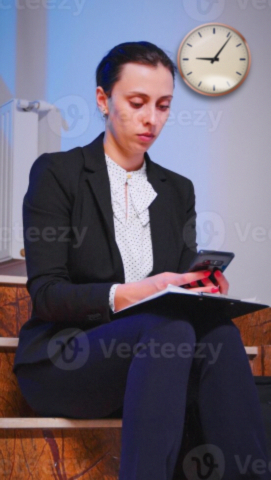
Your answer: 9,06
